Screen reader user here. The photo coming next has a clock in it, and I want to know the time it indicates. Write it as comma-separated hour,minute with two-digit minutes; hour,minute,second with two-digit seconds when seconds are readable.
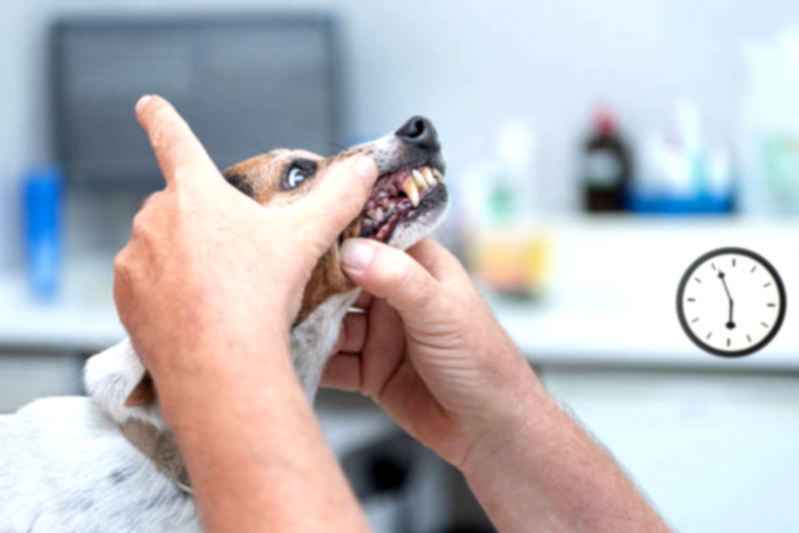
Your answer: 5,56
